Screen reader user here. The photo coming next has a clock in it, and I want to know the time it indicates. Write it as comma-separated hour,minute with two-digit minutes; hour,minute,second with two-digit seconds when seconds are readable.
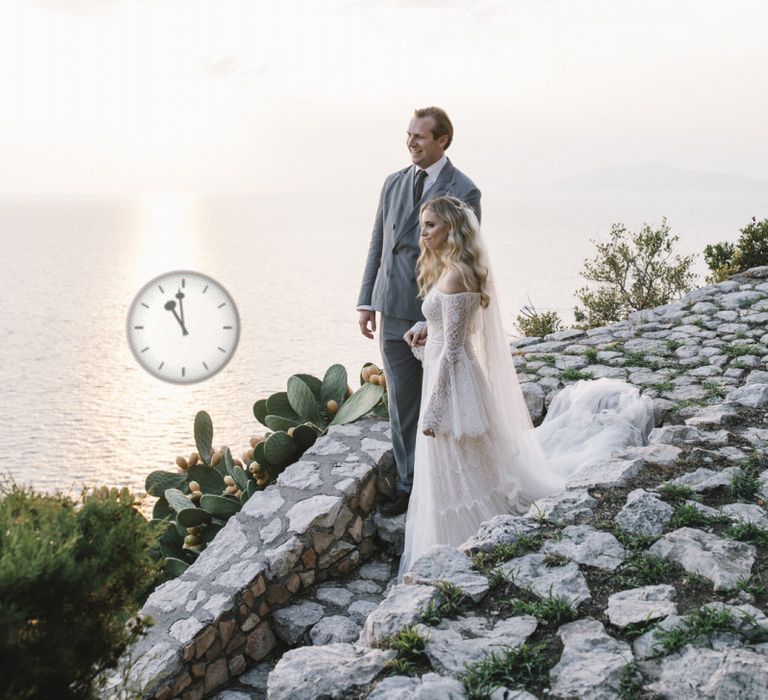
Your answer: 10,59
